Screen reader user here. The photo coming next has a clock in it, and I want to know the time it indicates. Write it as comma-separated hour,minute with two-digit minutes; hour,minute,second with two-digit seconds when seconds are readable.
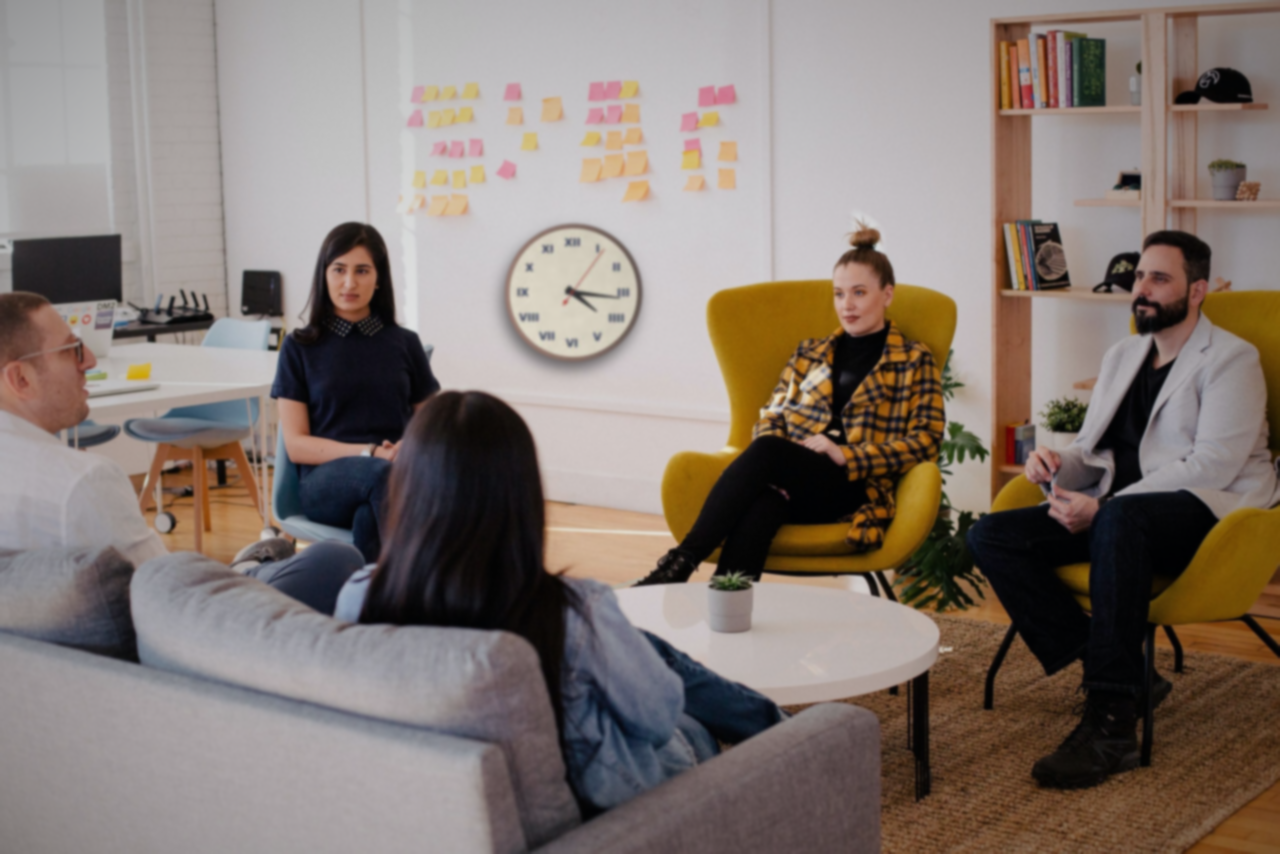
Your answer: 4,16,06
